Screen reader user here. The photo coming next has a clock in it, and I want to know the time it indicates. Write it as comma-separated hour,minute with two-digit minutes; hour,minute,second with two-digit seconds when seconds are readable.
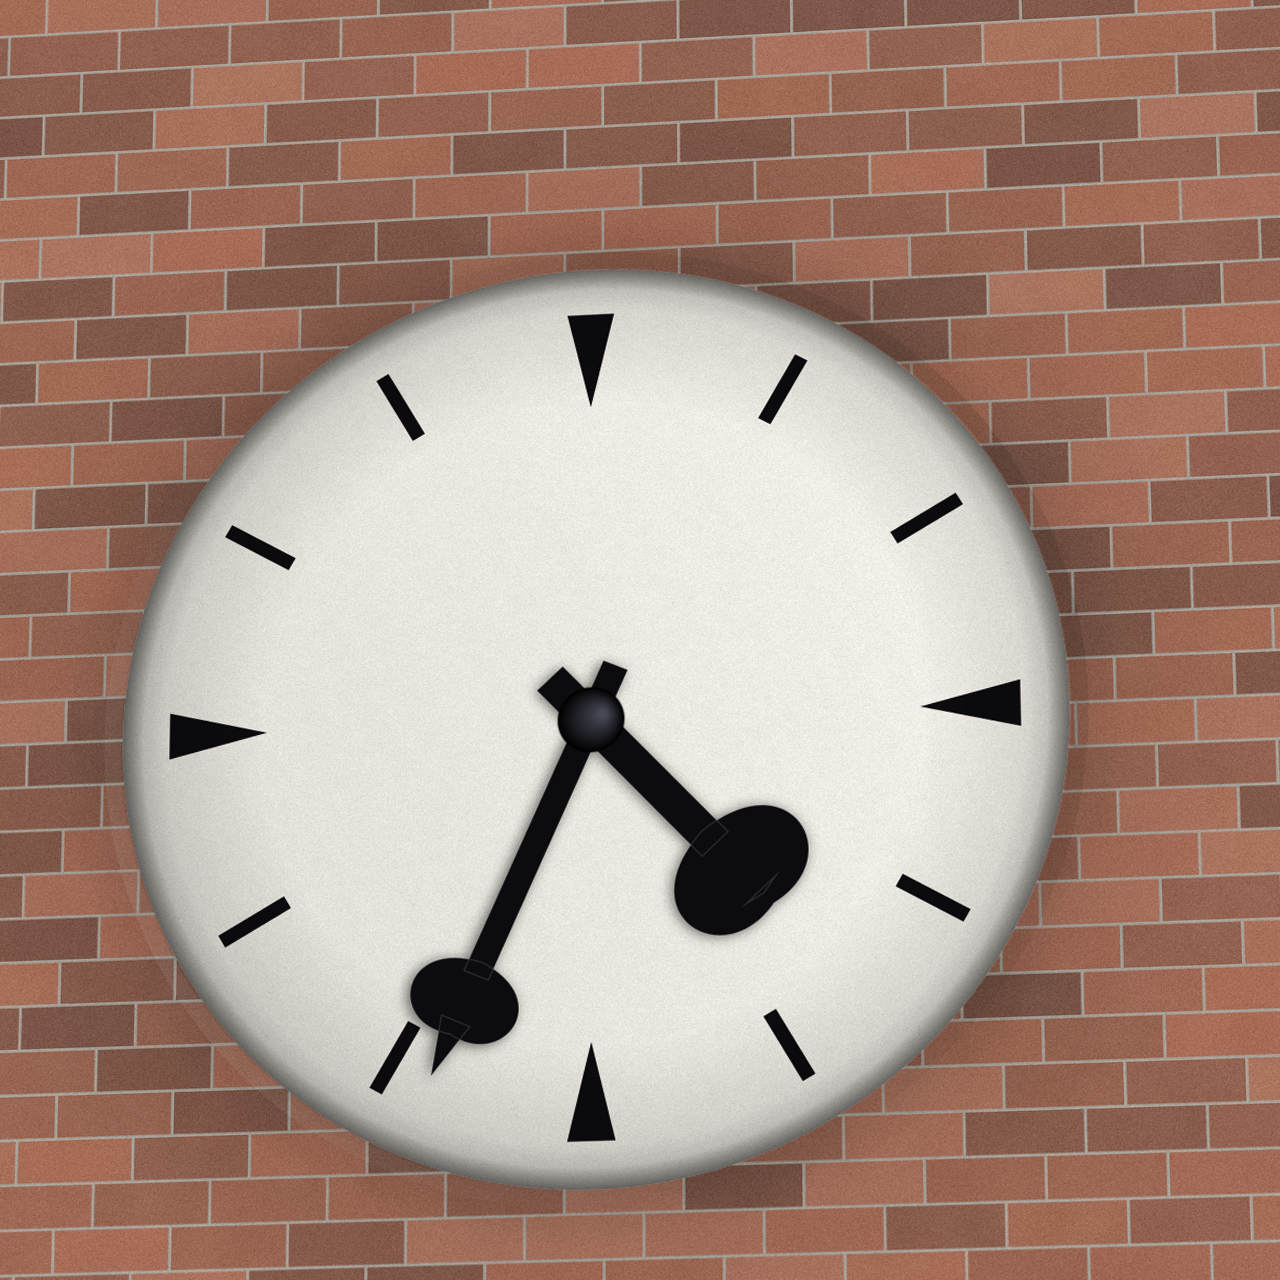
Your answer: 4,34
